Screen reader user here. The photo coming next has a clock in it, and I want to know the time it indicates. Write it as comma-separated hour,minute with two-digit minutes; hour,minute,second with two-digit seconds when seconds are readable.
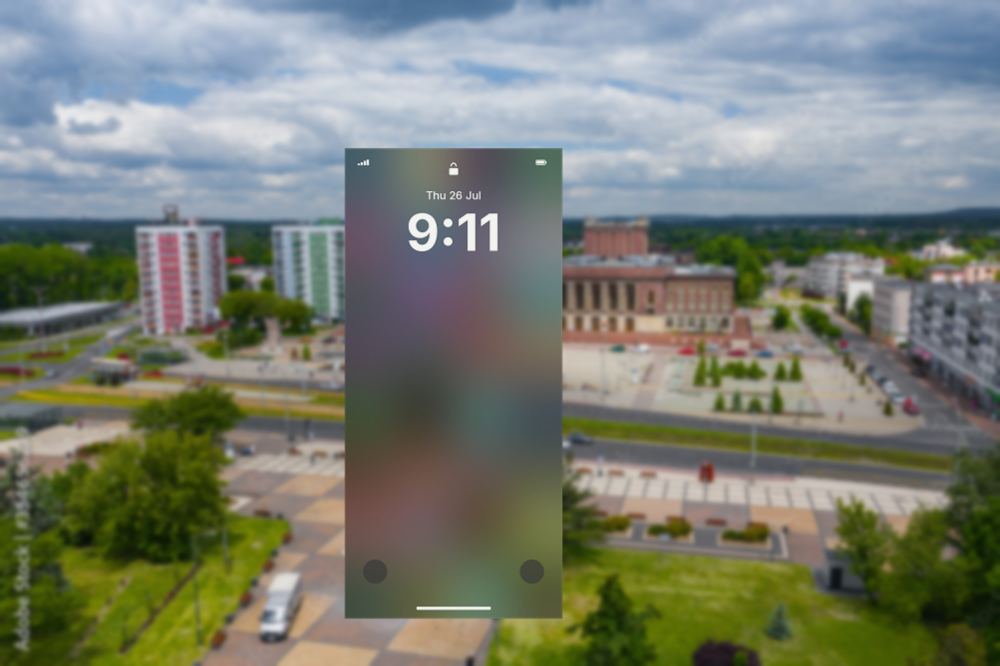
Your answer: 9,11
